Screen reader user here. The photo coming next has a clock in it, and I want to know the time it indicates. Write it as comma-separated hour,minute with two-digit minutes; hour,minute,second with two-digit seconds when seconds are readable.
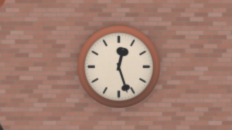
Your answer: 12,27
